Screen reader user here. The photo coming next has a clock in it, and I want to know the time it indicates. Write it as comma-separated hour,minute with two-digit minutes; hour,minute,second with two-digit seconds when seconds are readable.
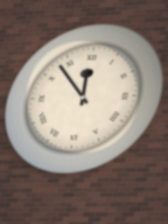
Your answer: 11,53
